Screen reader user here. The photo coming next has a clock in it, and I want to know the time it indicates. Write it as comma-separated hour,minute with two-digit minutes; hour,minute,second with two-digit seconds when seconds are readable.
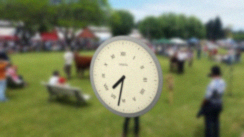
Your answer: 7,32
